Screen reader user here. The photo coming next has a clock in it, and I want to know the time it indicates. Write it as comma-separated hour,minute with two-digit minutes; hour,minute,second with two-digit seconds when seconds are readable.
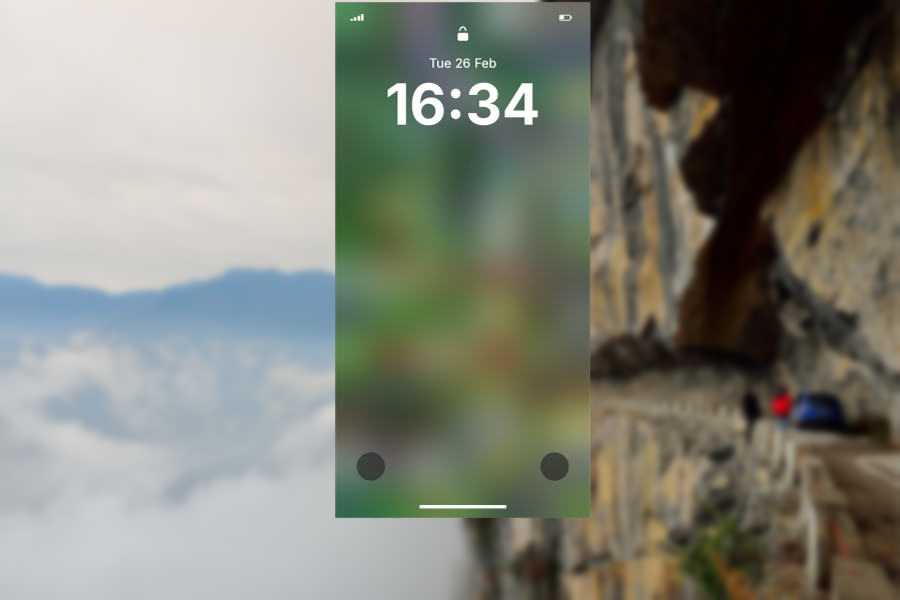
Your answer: 16,34
